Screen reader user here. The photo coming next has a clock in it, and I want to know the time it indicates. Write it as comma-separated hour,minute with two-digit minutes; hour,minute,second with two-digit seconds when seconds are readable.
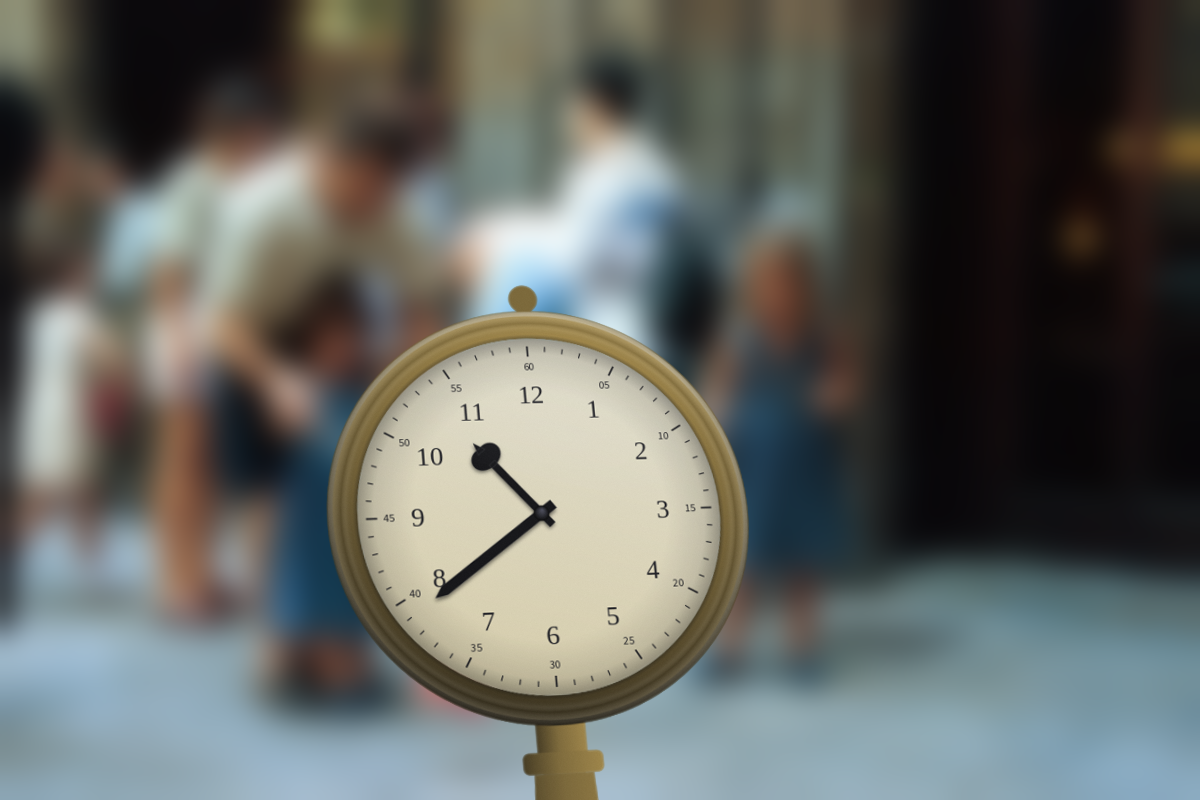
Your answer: 10,39
